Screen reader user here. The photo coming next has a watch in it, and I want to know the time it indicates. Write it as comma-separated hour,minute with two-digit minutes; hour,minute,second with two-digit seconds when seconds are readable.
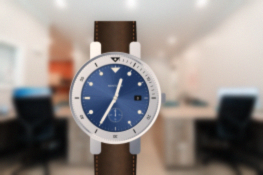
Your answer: 12,35
